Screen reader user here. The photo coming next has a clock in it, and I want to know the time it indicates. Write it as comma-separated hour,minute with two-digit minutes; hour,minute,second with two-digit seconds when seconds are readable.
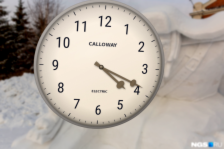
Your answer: 4,19
